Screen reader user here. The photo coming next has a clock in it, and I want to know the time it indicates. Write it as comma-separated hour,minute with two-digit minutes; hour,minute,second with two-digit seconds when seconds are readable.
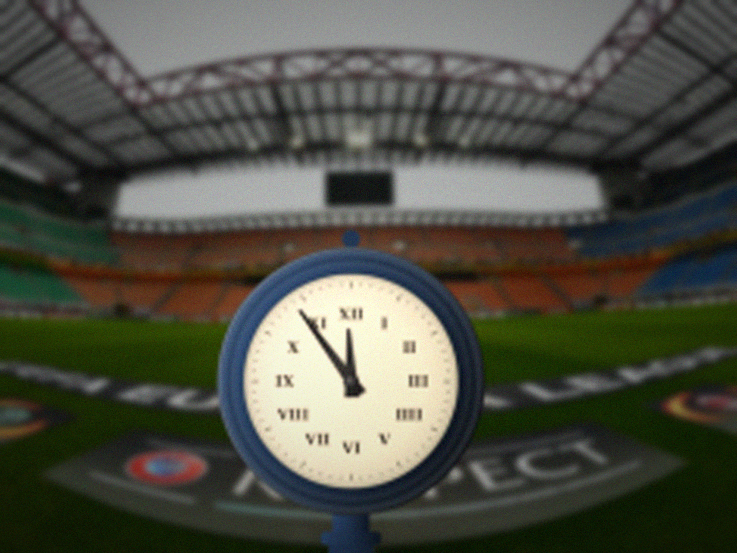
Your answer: 11,54
